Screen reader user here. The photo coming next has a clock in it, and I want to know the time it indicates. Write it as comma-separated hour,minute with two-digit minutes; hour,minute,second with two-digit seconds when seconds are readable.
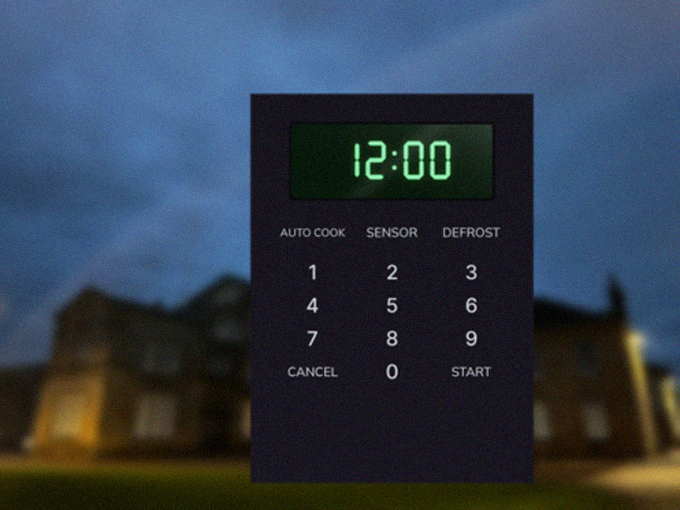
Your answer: 12,00
